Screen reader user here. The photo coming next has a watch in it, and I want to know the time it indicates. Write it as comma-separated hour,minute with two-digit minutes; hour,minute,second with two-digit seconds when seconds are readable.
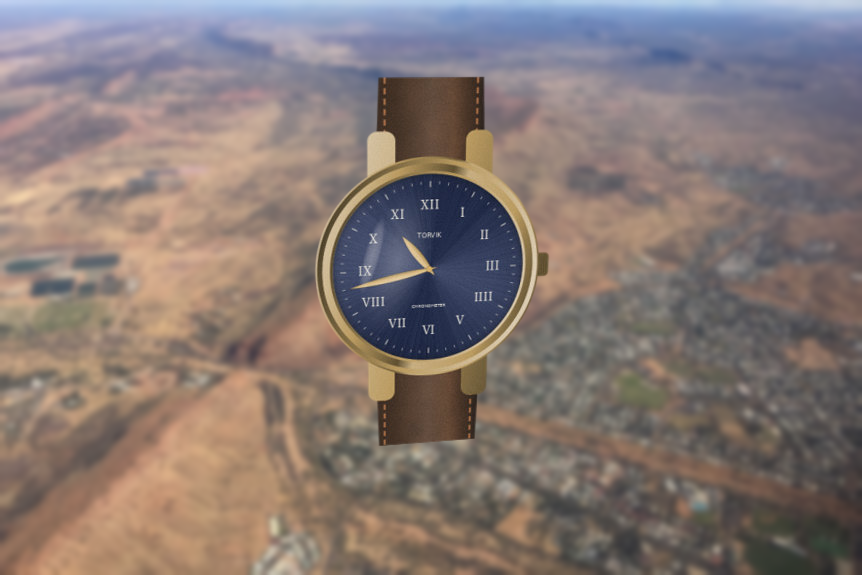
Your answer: 10,43
